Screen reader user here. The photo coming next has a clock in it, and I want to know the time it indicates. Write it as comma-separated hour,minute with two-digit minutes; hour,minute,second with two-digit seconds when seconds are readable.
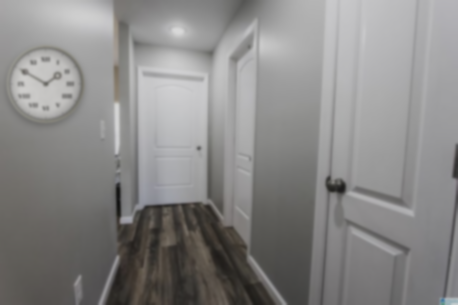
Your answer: 1,50
